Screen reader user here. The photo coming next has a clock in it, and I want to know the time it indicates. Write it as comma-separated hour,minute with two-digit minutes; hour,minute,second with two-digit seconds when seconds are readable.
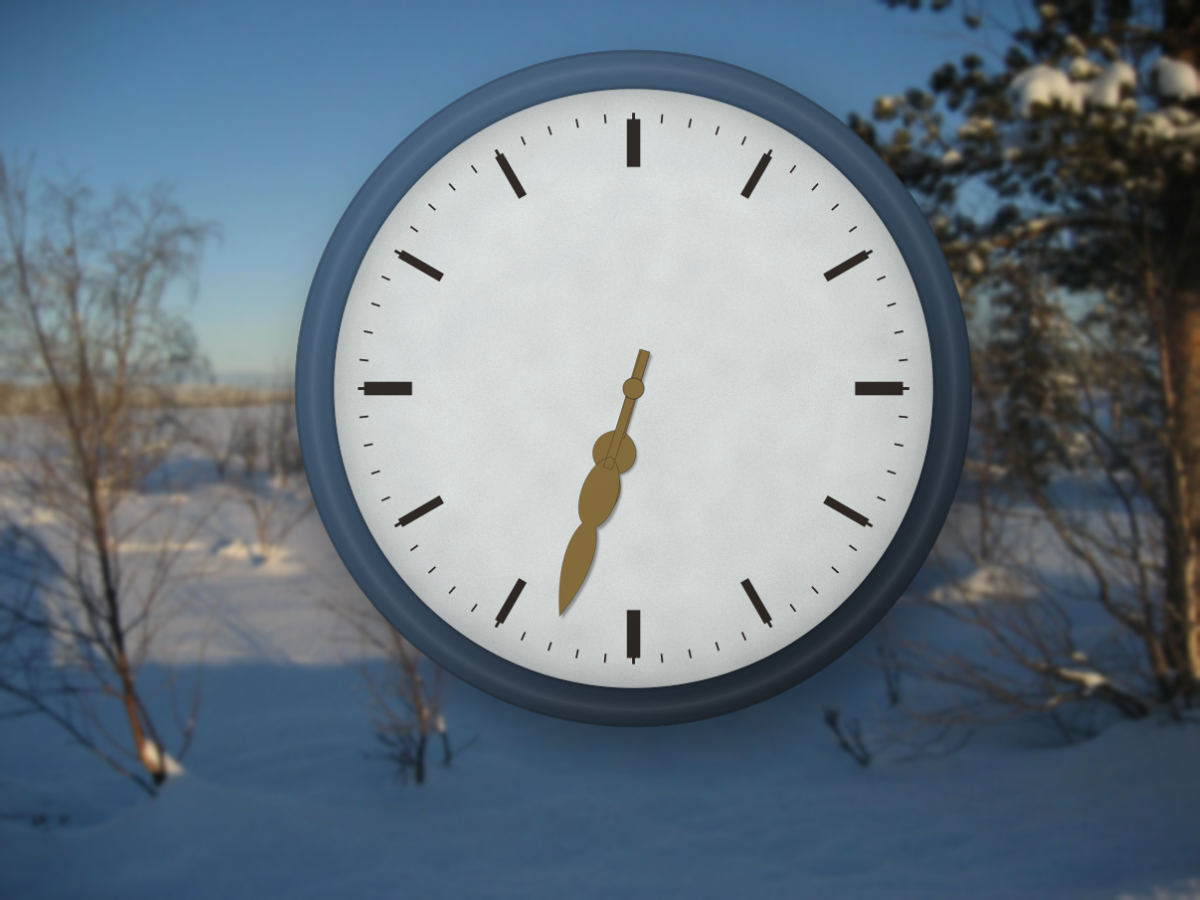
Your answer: 6,33
